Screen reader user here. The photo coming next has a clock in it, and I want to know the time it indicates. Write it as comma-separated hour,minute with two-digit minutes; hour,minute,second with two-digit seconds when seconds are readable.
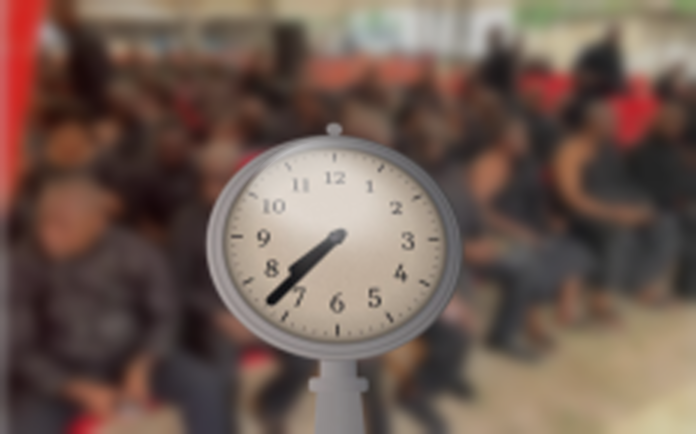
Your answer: 7,37
